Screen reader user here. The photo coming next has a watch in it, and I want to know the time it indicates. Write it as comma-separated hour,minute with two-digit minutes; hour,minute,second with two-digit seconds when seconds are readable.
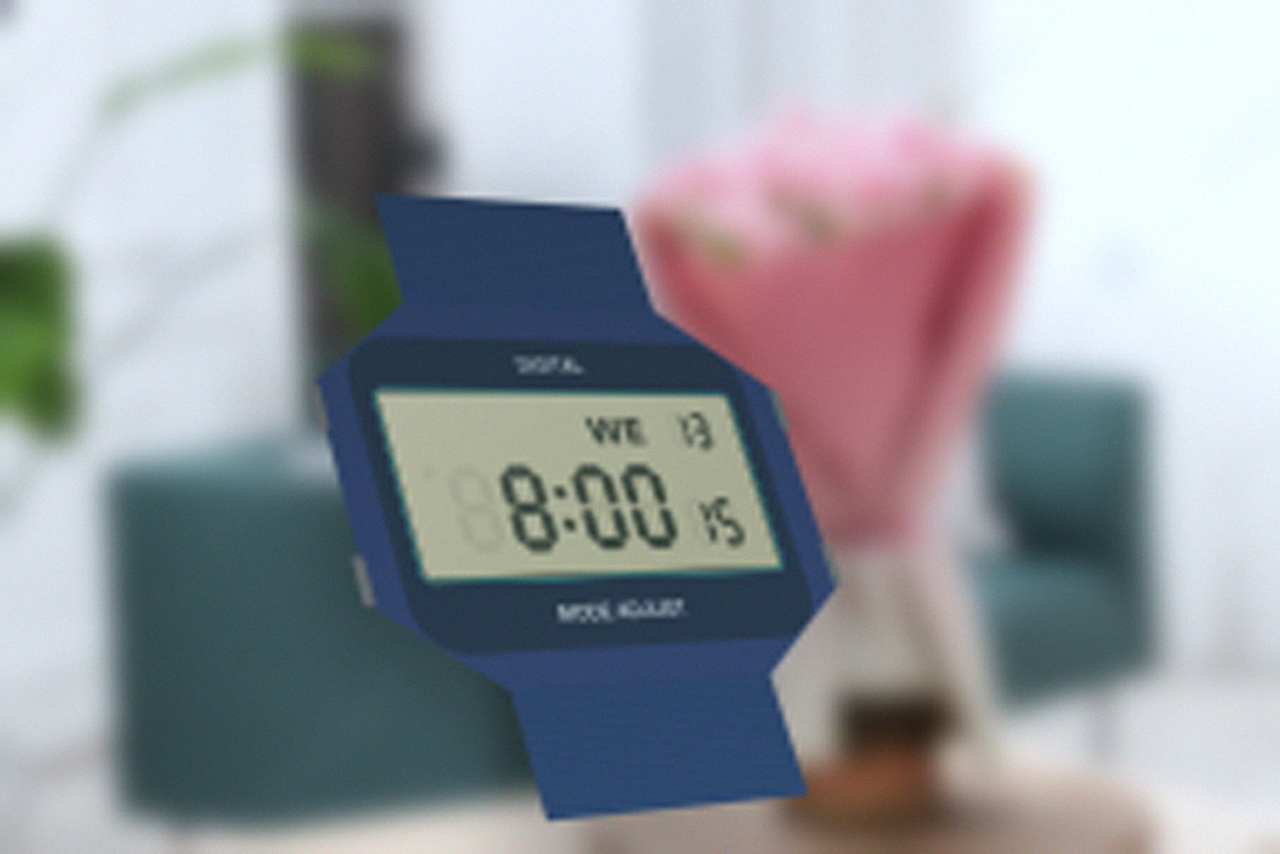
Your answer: 8,00,15
